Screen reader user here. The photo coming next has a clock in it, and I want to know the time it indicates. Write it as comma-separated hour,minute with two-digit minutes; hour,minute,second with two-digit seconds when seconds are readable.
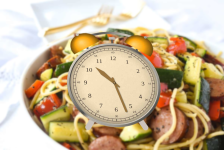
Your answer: 10,27
